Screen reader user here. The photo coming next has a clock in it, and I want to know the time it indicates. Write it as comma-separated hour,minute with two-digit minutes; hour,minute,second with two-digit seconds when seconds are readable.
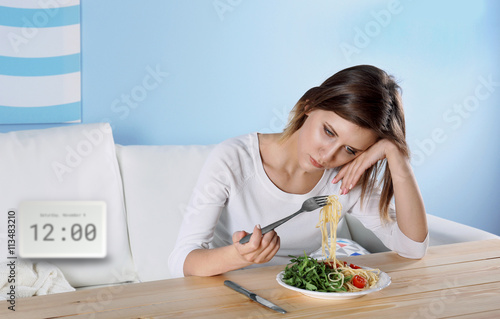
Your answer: 12,00
